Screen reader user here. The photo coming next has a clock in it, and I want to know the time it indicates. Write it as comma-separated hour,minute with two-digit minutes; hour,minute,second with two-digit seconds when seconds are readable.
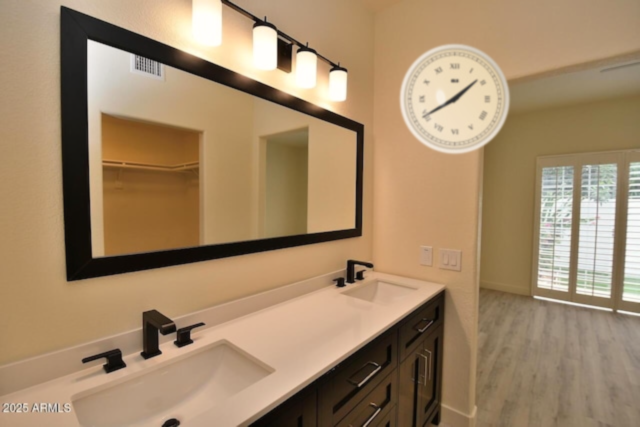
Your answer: 1,40
